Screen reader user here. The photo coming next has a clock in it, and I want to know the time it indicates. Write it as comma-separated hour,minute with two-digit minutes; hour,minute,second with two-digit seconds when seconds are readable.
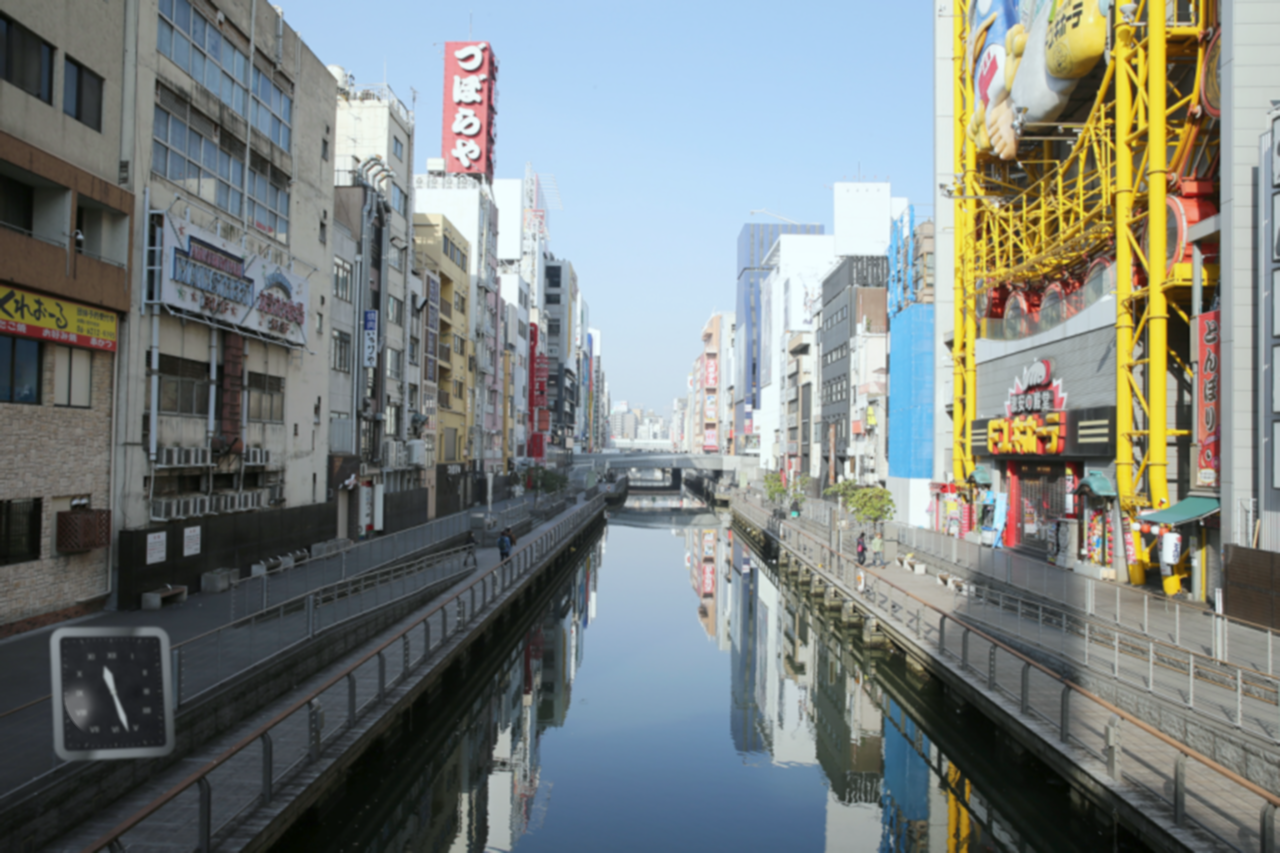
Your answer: 11,27
